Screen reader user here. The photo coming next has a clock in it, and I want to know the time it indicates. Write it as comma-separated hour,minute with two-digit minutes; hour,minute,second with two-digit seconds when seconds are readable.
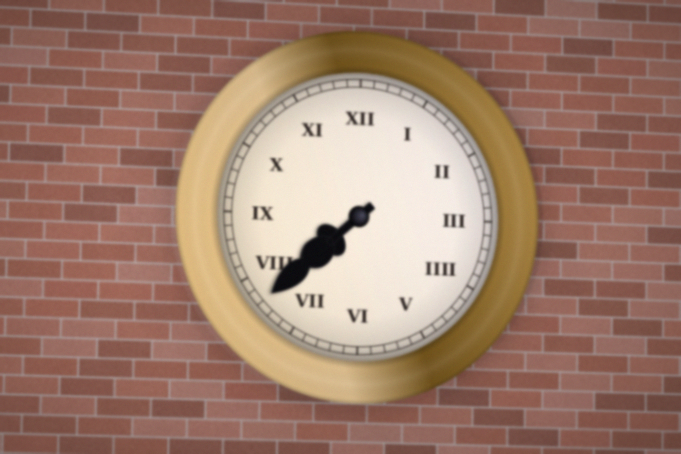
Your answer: 7,38
